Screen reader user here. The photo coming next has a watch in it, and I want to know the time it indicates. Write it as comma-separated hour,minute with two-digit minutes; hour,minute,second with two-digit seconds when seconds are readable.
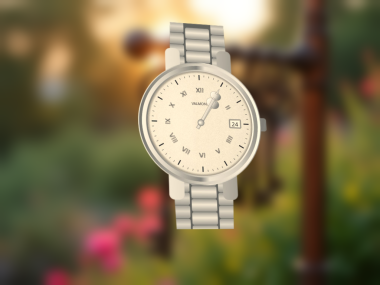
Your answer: 1,05
